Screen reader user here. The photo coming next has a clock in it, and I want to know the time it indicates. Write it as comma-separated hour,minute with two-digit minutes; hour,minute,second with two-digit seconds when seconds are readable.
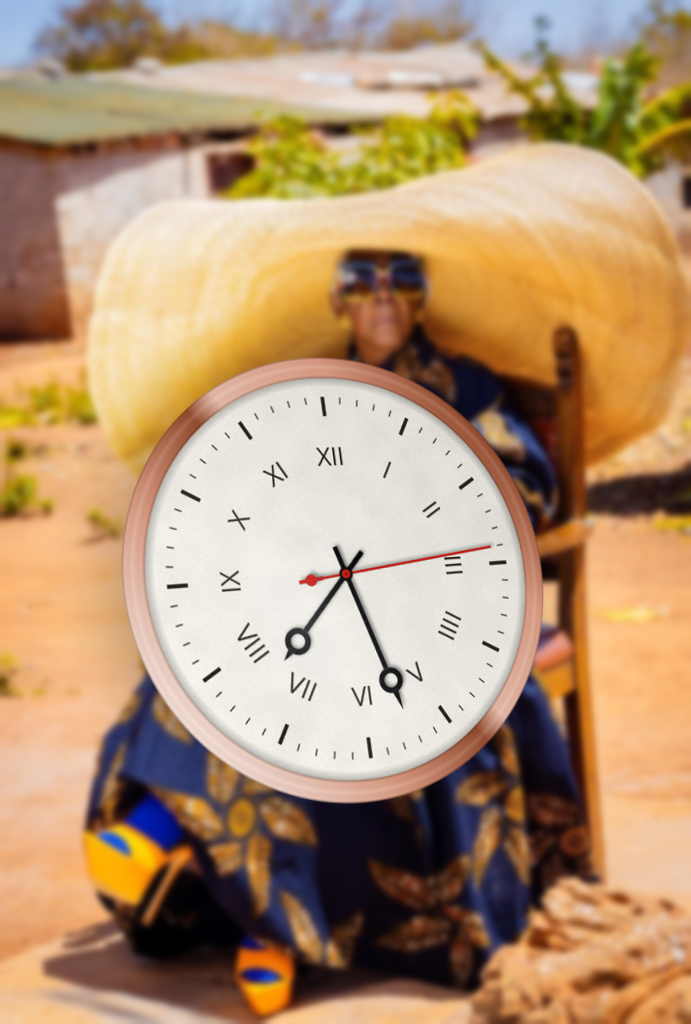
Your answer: 7,27,14
